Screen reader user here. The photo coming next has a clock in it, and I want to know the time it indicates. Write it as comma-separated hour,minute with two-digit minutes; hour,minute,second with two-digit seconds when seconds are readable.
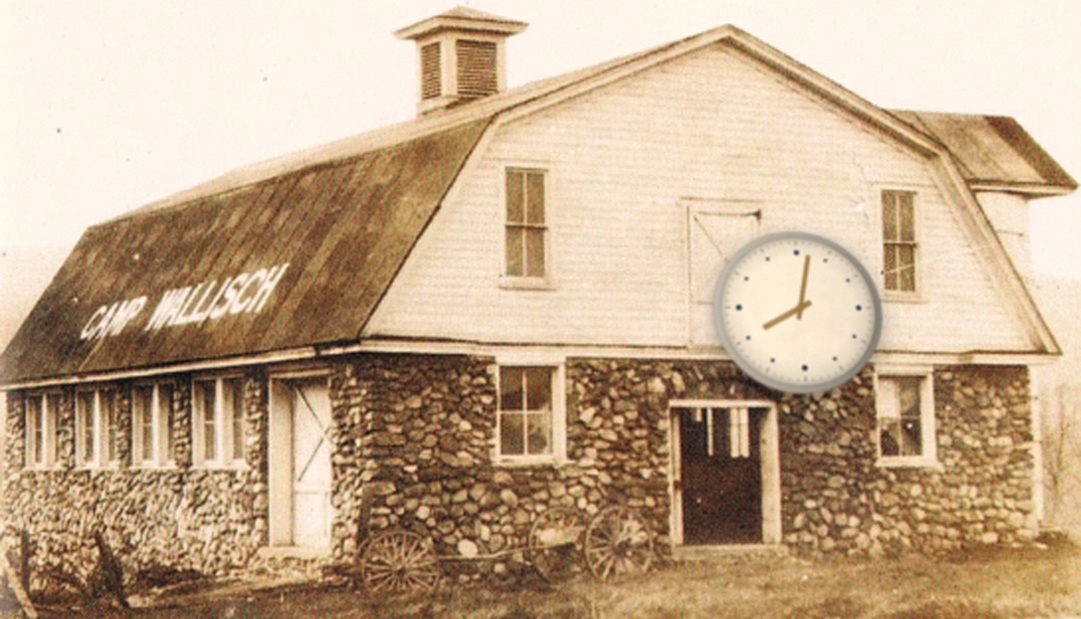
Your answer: 8,02
